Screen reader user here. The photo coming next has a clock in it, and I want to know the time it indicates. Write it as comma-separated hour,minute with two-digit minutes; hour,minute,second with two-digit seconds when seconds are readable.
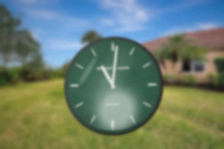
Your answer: 11,01
